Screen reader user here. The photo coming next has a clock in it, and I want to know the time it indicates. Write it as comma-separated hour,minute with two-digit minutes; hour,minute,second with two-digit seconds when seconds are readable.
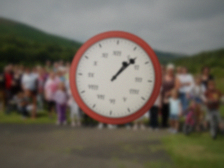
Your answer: 1,07
